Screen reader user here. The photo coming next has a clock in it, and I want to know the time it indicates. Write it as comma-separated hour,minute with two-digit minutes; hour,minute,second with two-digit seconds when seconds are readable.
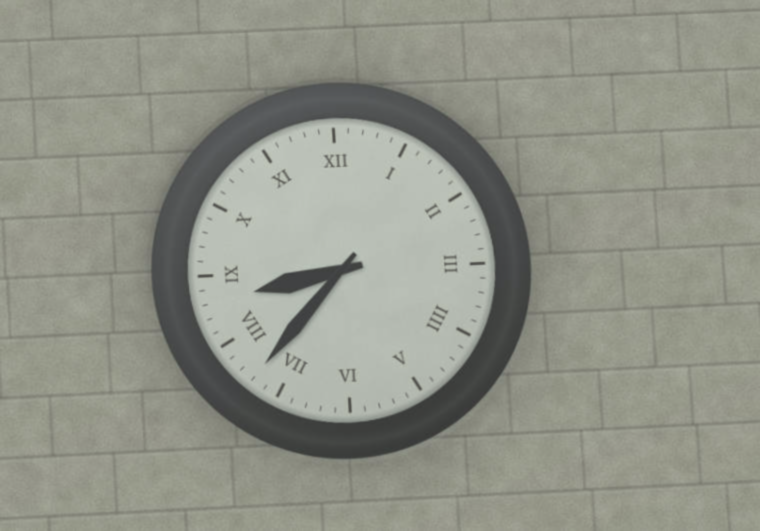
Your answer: 8,37
